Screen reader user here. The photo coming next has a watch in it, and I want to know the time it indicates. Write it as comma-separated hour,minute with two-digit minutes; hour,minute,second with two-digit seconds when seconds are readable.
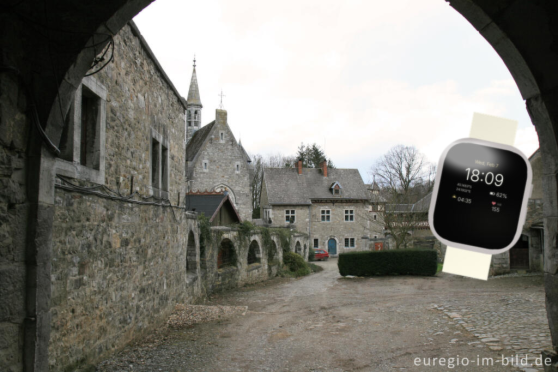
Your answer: 18,09
